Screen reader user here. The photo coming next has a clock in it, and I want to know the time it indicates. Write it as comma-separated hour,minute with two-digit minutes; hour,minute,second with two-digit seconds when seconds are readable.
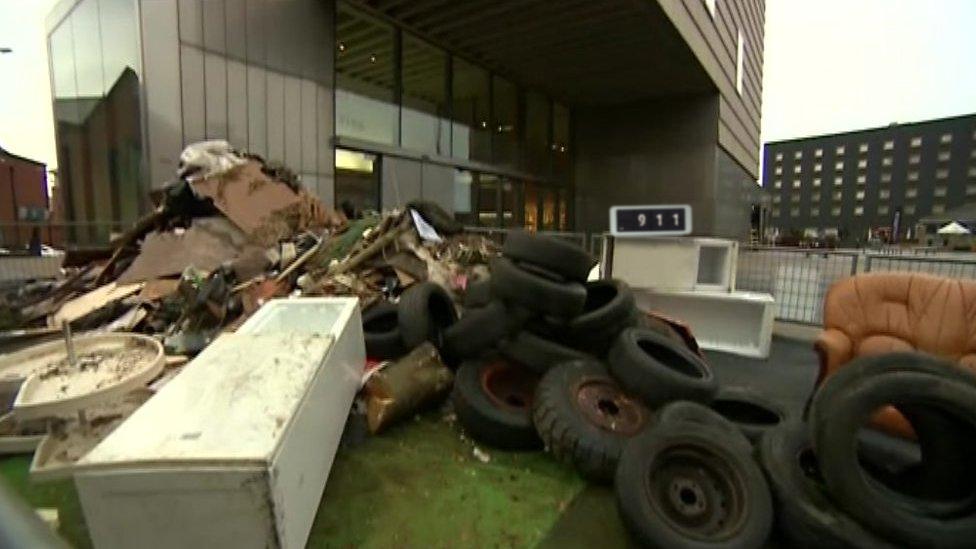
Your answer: 9,11
